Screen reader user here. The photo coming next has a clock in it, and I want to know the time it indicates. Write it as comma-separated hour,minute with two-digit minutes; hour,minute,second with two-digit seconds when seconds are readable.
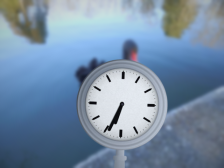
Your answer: 6,34
